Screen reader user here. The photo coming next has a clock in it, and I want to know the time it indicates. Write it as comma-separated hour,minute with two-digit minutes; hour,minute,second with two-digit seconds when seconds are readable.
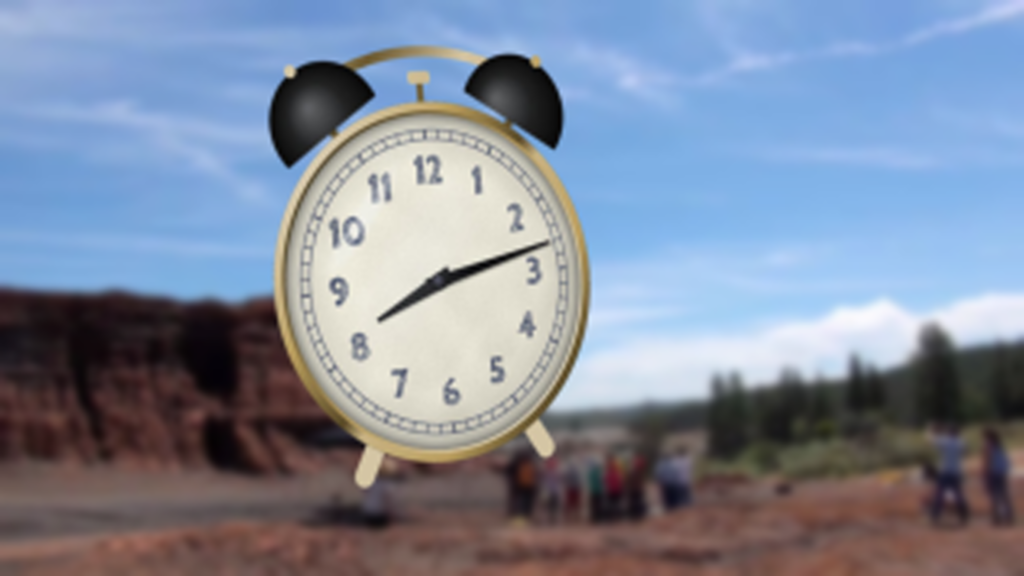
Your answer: 8,13
